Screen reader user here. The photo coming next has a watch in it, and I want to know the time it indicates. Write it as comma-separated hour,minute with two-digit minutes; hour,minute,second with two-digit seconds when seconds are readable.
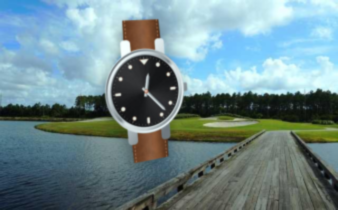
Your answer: 12,23
